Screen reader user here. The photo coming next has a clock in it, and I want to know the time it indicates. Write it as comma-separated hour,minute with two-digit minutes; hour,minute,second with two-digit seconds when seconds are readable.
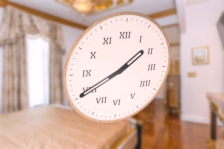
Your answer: 1,40
